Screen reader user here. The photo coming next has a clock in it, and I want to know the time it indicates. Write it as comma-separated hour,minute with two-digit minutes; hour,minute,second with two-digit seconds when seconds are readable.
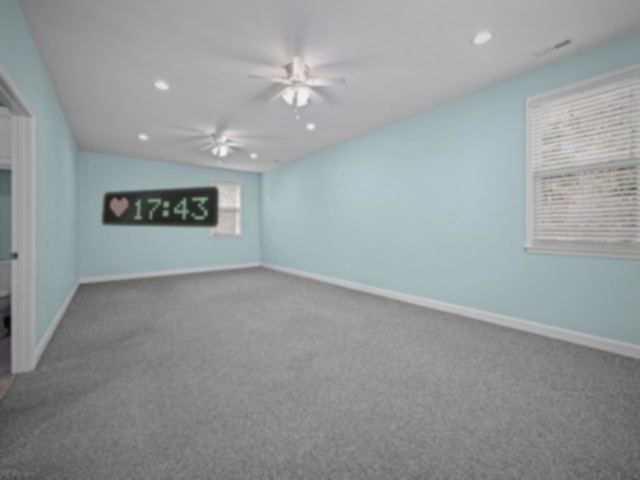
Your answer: 17,43
